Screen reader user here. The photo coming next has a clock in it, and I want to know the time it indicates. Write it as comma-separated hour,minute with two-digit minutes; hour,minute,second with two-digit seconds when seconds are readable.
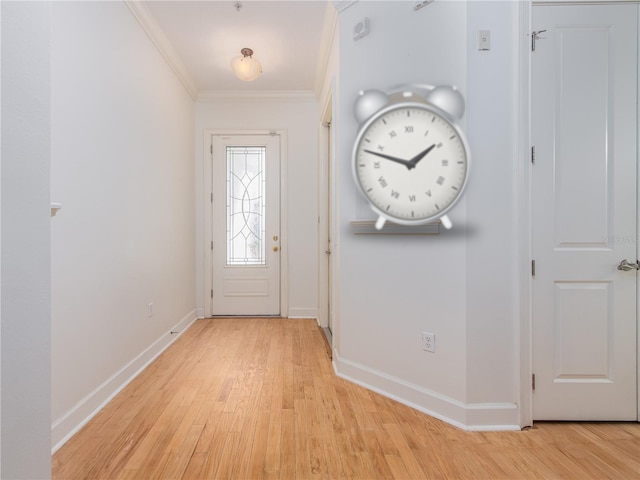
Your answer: 1,48
